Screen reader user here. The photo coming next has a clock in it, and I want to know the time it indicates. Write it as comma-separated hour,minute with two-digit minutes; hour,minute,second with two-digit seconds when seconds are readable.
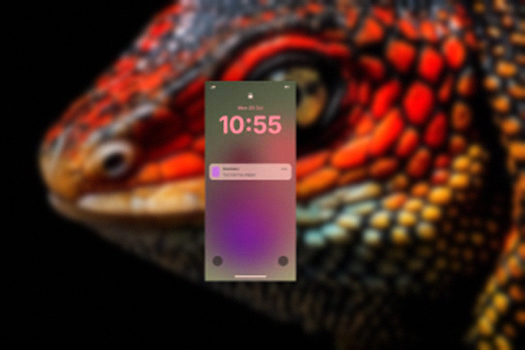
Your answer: 10,55
